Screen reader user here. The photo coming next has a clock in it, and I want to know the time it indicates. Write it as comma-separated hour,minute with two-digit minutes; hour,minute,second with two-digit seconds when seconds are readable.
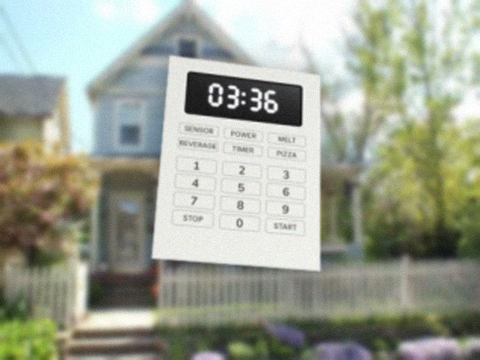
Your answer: 3,36
